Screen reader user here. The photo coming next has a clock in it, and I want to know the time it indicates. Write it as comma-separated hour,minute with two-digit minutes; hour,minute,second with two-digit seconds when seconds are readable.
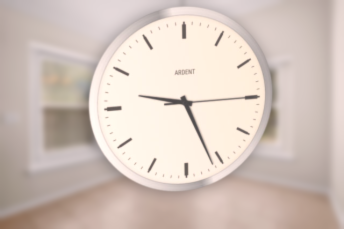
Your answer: 9,26,15
